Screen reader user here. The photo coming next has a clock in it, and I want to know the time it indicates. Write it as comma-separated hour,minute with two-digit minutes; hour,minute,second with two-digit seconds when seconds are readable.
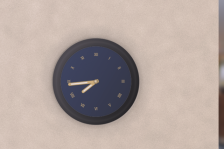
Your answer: 7,44
